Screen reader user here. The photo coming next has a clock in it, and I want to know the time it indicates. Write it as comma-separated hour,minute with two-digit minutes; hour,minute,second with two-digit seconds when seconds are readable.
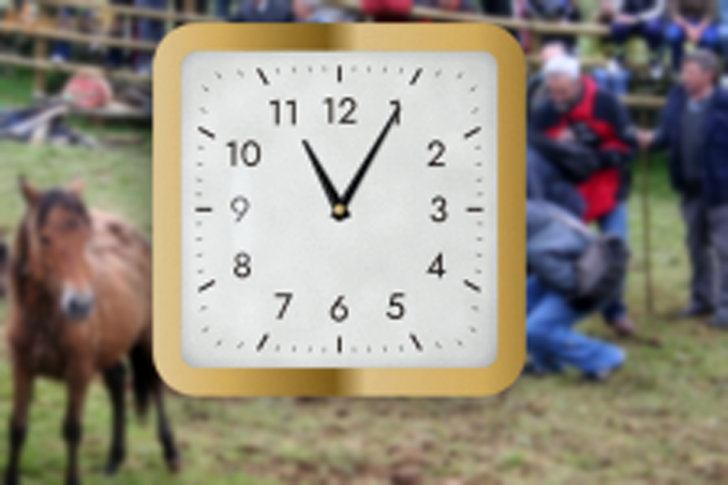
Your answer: 11,05
